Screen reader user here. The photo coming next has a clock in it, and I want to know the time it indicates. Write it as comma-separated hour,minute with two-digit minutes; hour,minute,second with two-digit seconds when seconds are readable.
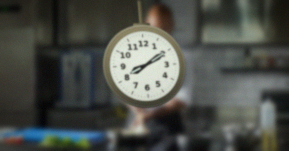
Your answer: 8,10
